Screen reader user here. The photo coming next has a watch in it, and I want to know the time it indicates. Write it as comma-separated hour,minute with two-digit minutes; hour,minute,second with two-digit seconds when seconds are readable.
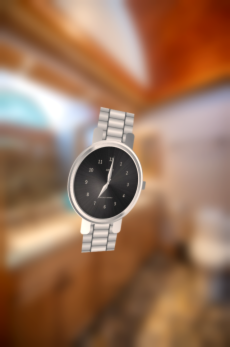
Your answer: 7,01
